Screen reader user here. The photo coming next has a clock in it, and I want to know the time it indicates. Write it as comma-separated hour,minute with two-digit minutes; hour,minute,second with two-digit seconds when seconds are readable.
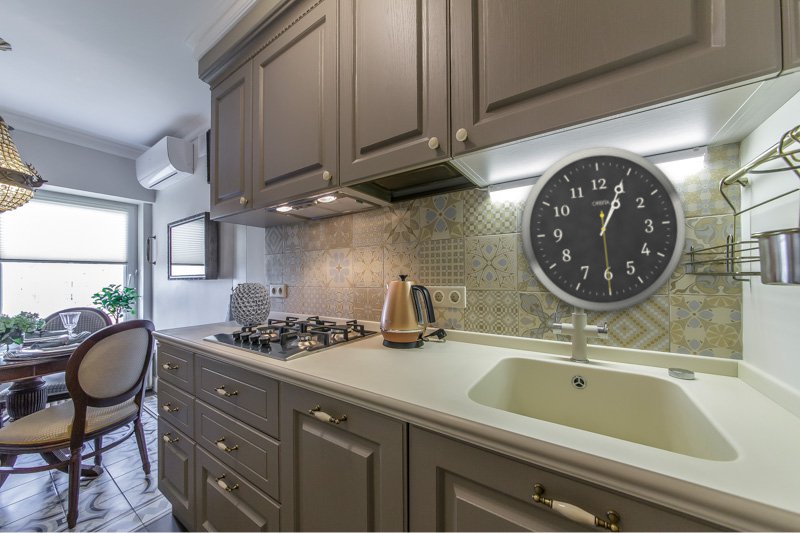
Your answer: 1,04,30
